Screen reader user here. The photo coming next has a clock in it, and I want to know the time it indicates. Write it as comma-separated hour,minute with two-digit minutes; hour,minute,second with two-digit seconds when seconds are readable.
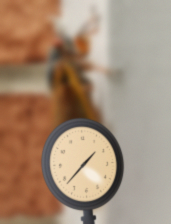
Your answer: 1,38
